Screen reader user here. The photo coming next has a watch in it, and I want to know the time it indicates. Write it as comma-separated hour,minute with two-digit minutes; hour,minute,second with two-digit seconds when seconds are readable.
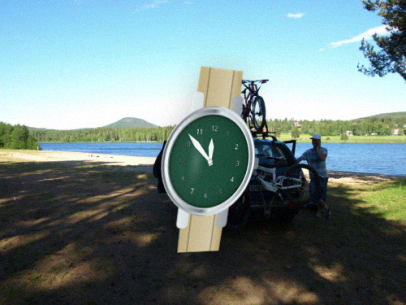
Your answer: 11,52
